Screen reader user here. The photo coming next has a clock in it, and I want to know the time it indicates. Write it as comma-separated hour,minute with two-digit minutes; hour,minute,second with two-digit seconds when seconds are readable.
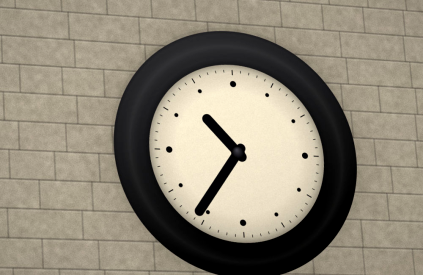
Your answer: 10,36
